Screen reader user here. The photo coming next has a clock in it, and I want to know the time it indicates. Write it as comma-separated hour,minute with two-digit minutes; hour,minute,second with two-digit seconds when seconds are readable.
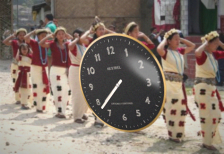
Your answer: 7,38
